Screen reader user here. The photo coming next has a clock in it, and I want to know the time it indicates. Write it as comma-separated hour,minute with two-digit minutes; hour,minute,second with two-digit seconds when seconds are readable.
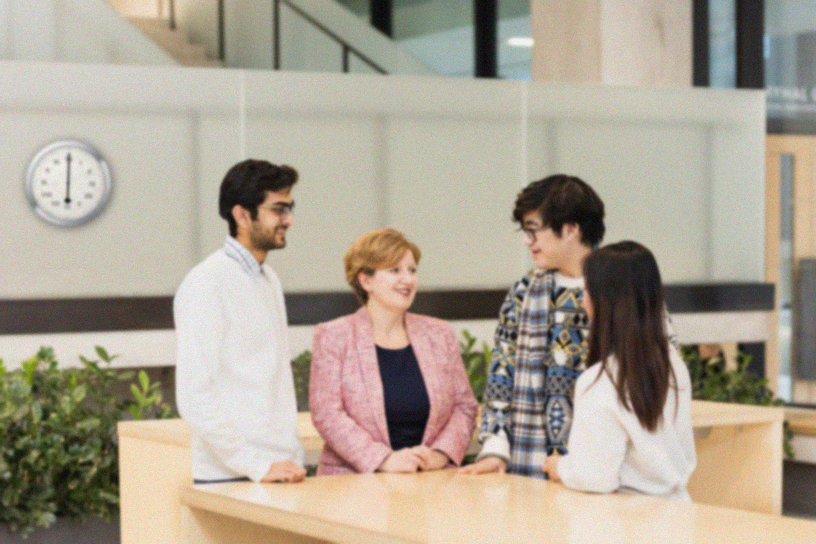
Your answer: 6,00
